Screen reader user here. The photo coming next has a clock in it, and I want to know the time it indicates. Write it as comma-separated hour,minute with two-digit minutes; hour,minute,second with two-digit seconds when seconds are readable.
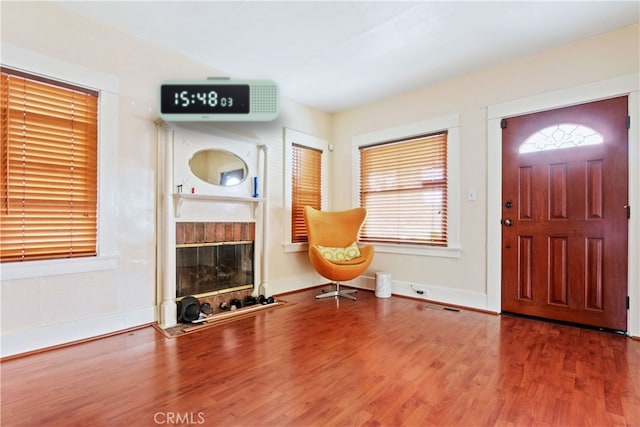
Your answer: 15,48
